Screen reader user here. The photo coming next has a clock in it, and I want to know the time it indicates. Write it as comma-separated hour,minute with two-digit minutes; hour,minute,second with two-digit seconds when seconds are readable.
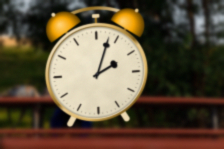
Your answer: 2,03
